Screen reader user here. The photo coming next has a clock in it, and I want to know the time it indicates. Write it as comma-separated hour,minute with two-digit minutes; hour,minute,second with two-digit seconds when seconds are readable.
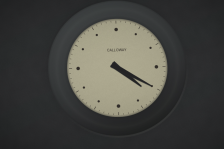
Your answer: 4,20
